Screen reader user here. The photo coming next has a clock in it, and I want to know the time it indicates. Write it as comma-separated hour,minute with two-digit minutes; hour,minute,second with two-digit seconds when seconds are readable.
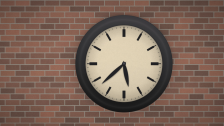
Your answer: 5,38
